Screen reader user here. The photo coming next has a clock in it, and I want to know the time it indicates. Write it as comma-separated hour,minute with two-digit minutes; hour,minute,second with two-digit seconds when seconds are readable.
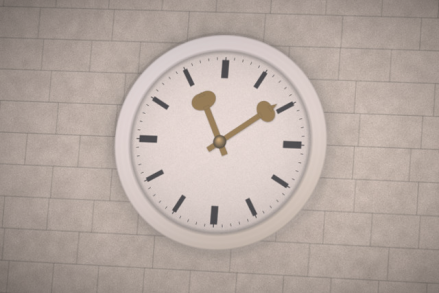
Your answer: 11,09
